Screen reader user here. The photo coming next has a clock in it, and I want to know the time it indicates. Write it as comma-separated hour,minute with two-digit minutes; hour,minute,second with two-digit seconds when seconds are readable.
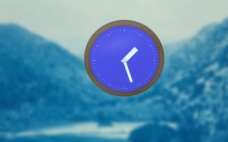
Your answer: 1,27
